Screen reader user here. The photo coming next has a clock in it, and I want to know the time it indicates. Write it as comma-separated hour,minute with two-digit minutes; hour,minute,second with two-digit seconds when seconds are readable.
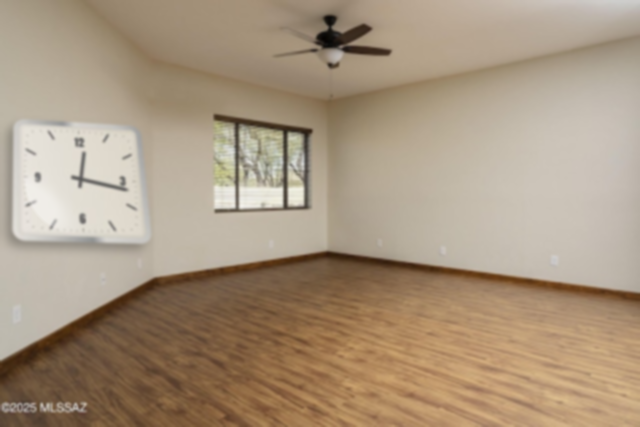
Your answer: 12,17
